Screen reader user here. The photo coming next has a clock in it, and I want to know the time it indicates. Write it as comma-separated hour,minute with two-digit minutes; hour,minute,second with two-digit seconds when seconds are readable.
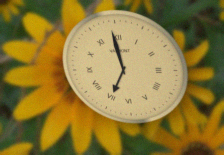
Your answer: 6,59
